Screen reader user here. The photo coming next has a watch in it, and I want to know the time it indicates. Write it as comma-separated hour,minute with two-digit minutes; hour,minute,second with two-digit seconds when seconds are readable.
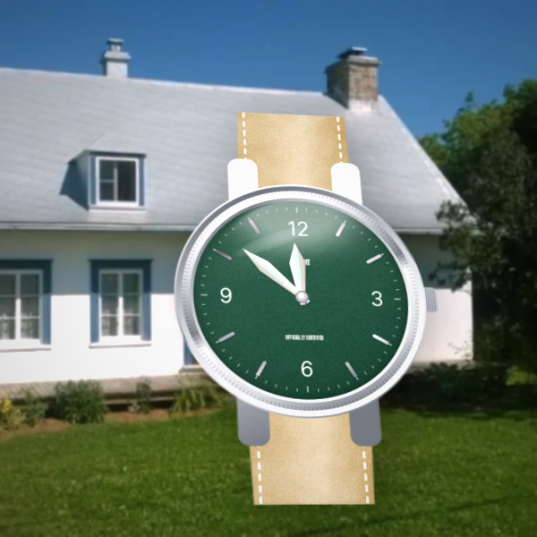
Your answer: 11,52
